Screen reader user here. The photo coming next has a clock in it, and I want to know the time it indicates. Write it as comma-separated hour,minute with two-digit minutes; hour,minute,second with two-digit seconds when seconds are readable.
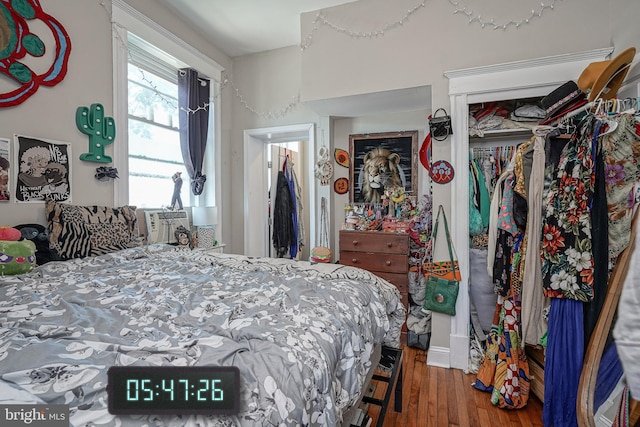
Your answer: 5,47,26
